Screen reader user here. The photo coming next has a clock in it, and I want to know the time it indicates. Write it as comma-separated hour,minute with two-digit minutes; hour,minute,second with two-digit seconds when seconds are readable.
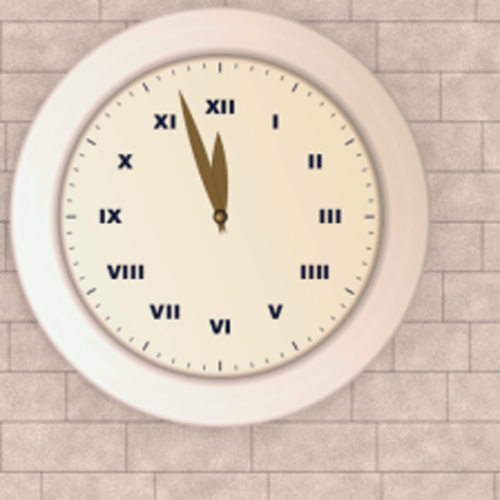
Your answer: 11,57
